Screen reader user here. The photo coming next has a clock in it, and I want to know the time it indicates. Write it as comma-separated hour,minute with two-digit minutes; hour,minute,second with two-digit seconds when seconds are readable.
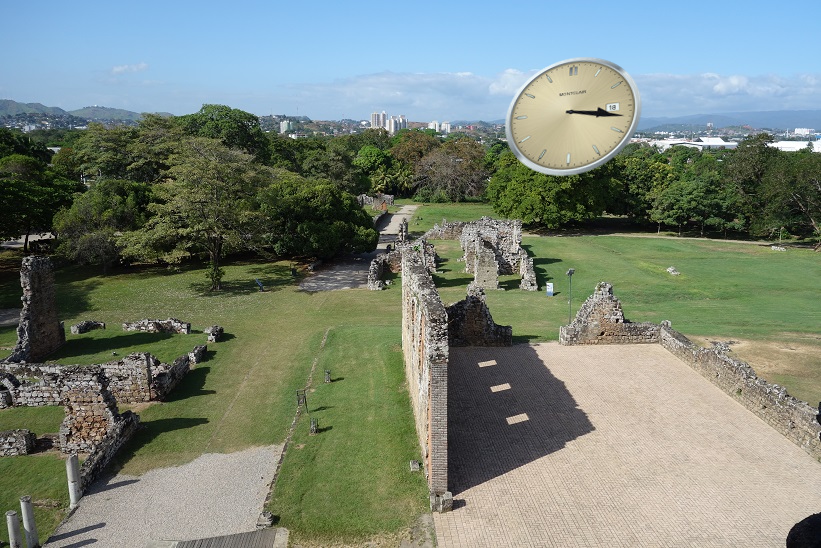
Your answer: 3,17
